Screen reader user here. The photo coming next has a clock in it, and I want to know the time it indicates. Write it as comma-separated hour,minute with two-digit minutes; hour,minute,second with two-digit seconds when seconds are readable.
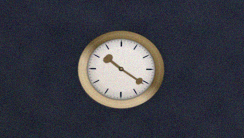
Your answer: 10,21
